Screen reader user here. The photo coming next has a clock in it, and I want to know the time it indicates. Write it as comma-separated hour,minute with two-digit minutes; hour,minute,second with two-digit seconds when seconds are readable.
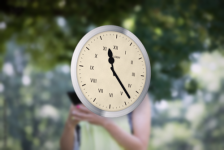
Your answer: 11,23
